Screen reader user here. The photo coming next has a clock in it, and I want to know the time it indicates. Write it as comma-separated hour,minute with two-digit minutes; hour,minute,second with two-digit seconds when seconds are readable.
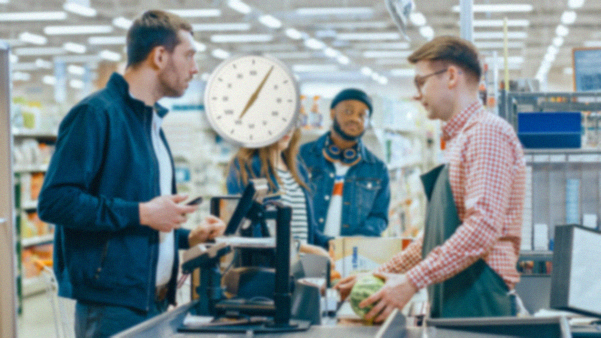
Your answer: 7,05
